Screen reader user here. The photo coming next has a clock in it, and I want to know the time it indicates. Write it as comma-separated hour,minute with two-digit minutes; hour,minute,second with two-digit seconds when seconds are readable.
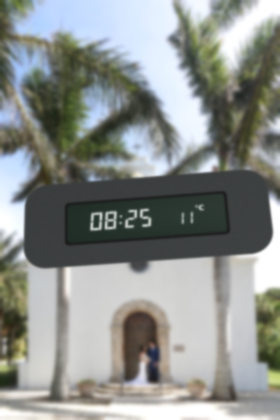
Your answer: 8,25
